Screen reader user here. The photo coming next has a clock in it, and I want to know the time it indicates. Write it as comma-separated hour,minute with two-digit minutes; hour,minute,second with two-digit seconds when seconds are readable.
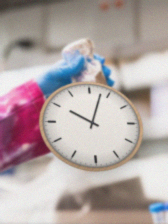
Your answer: 10,03
